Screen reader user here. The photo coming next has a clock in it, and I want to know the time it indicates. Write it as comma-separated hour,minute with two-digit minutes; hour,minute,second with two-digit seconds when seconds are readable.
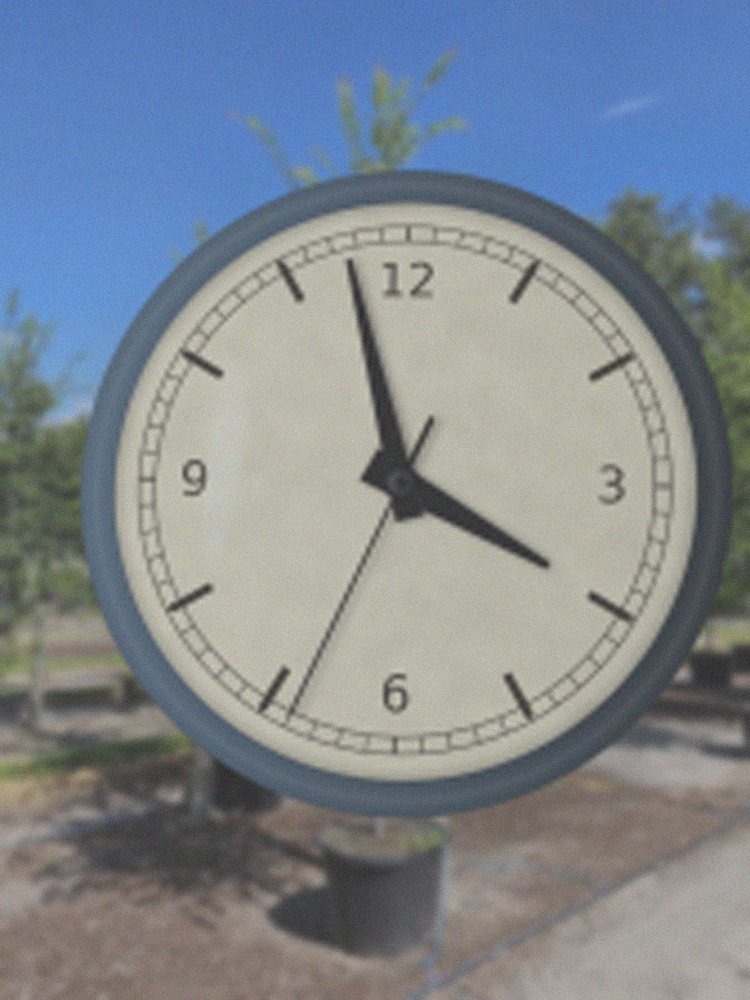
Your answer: 3,57,34
